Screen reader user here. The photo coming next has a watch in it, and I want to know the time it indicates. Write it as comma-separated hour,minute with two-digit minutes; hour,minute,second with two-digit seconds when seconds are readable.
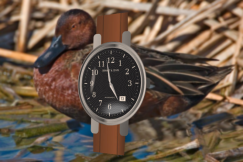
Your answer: 4,58
